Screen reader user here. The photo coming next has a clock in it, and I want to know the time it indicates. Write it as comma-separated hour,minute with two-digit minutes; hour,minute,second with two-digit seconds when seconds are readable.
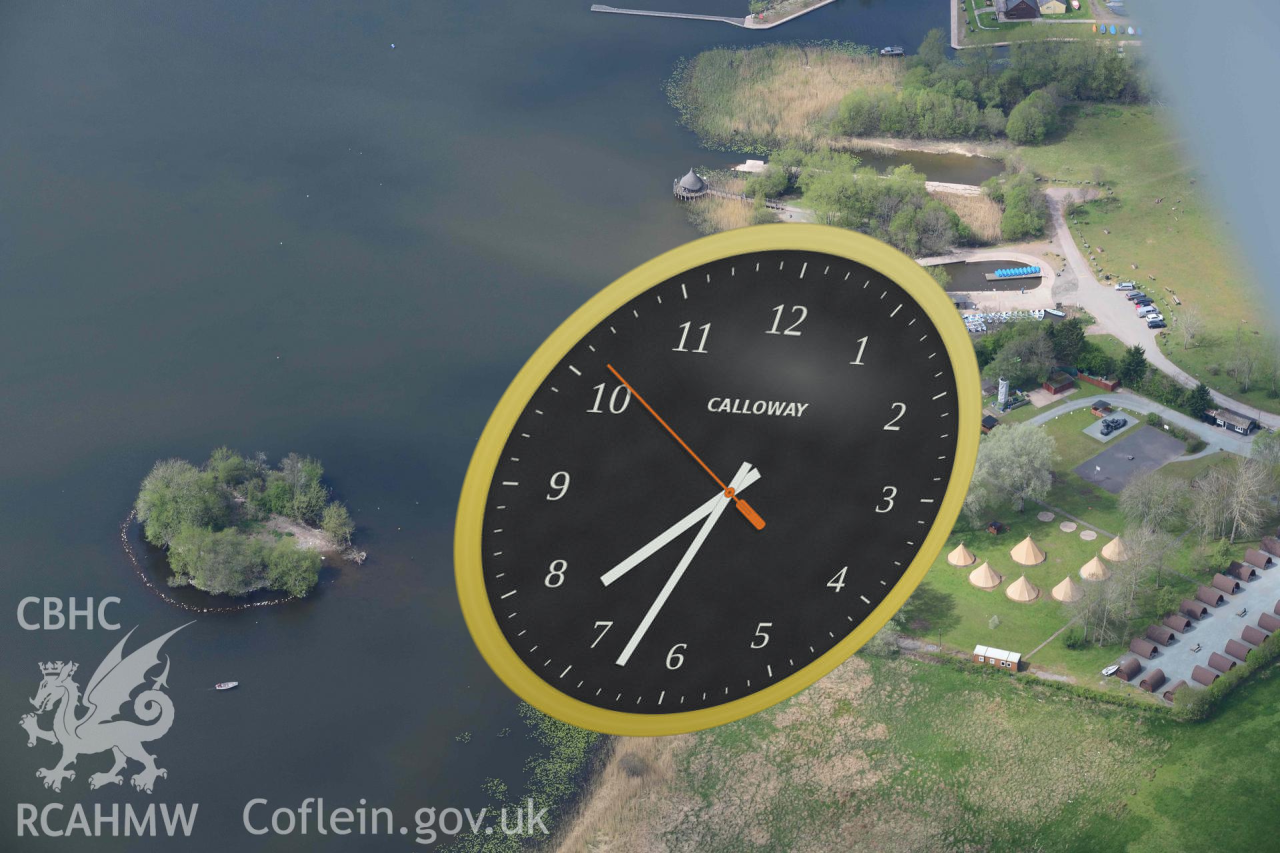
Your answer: 7,32,51
